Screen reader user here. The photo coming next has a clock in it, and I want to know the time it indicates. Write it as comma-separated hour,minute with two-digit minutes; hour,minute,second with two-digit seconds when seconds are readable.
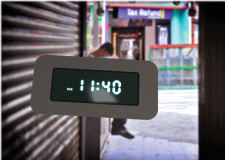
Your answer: 11,40
